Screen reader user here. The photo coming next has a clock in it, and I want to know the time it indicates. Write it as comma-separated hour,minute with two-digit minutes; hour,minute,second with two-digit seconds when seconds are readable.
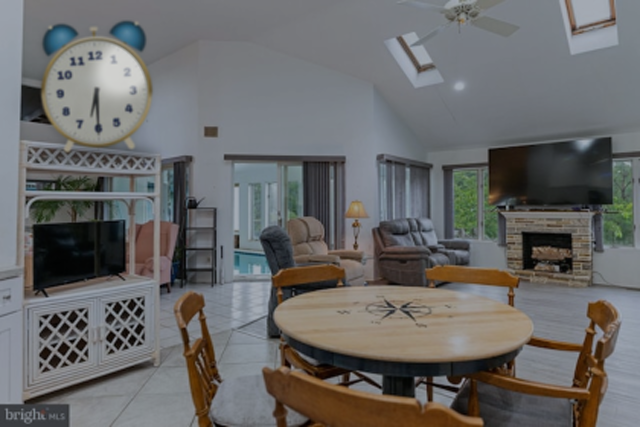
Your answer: 6,30
